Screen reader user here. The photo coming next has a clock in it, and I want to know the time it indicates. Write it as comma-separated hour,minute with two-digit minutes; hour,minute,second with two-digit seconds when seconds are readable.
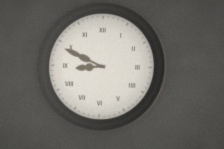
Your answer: 8,49
